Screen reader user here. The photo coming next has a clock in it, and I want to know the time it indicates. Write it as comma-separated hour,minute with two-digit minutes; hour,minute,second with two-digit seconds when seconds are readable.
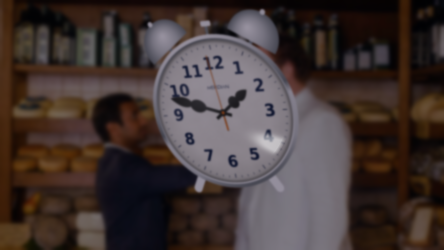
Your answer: 1,47,59
